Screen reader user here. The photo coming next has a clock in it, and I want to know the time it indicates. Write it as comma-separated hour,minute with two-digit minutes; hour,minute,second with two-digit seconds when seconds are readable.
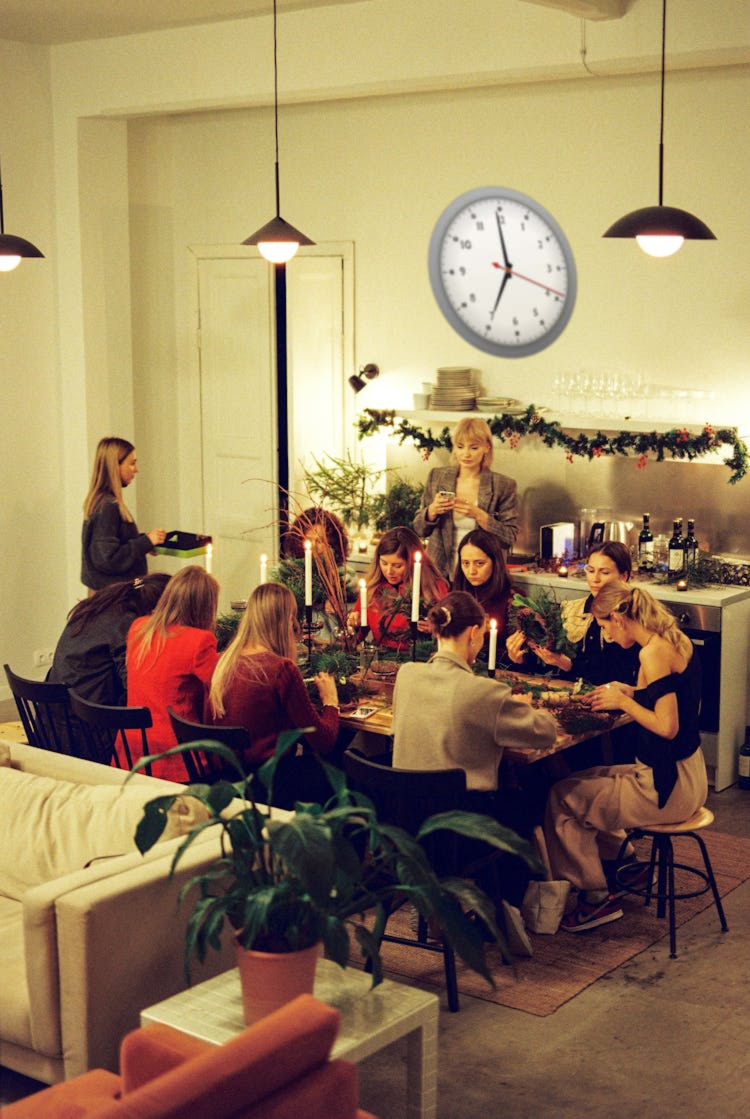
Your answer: 6,59,19
